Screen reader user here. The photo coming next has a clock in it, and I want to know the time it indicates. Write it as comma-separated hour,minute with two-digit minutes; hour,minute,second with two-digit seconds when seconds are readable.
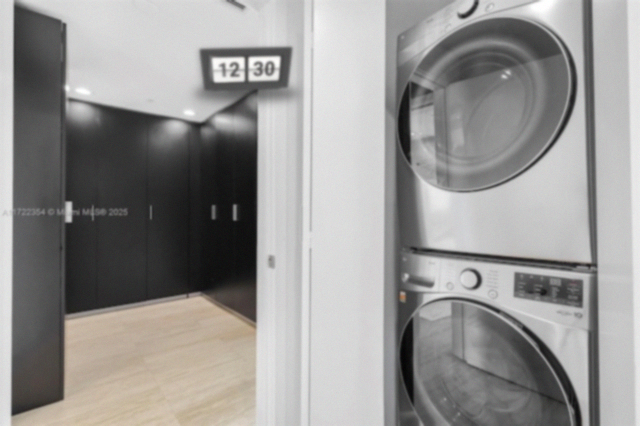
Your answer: 12,30
